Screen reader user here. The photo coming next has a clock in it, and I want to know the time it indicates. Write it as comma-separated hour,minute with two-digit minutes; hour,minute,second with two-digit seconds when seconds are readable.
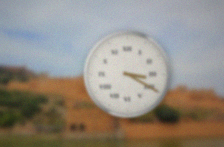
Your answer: 3,20
